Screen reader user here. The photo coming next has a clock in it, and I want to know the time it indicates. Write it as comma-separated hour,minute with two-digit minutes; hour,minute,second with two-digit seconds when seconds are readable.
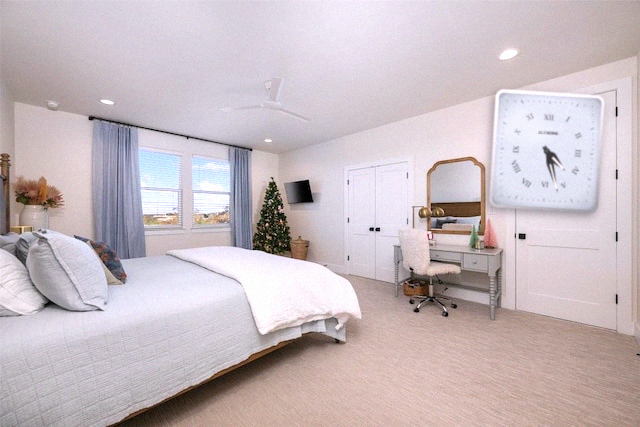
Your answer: 4,27
